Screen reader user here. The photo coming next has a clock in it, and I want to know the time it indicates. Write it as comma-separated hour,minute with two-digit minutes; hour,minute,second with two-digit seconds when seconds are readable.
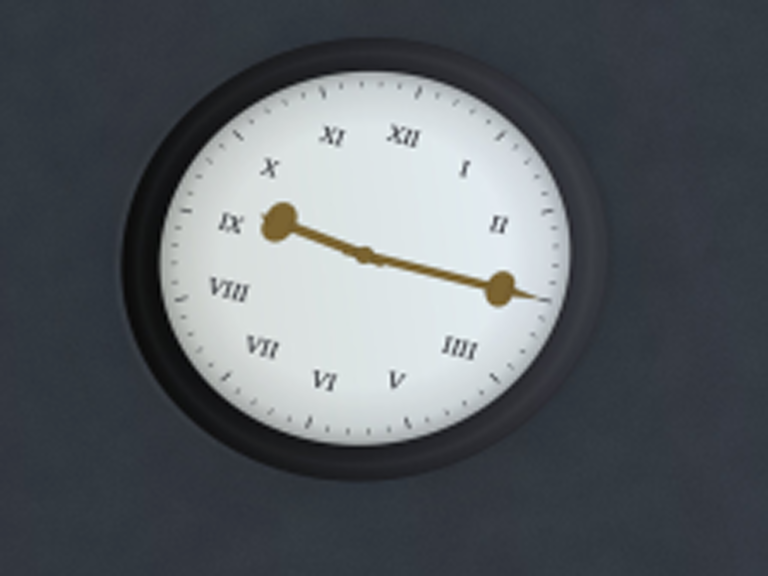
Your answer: 9,15
